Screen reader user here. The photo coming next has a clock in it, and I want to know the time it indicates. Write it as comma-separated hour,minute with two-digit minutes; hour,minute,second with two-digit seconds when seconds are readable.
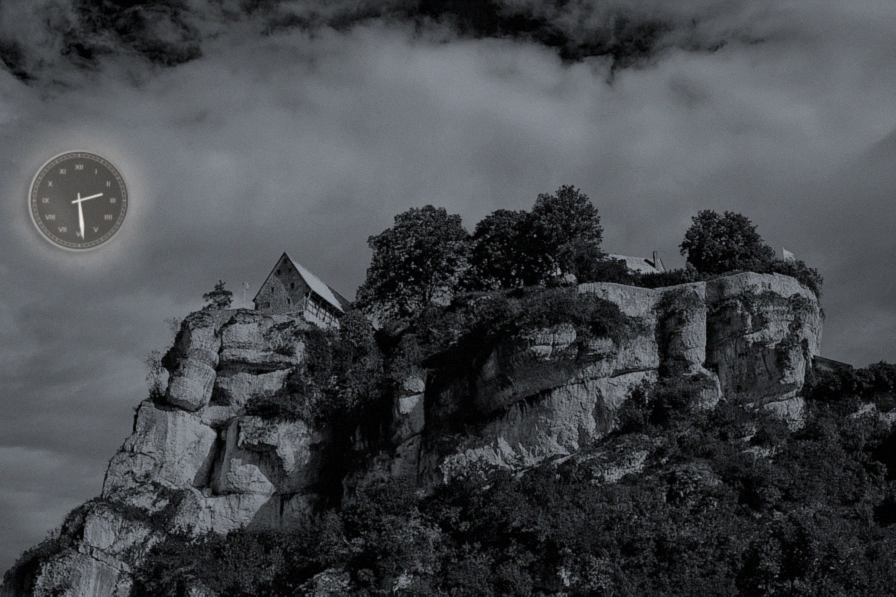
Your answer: 2,29
